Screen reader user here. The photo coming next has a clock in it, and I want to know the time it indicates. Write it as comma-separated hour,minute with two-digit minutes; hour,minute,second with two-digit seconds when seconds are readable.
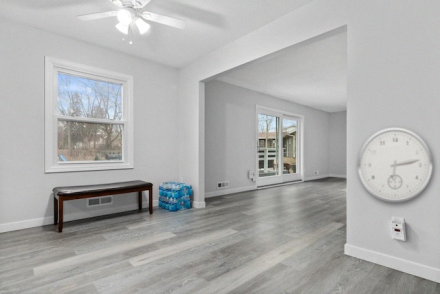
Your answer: 6,13
